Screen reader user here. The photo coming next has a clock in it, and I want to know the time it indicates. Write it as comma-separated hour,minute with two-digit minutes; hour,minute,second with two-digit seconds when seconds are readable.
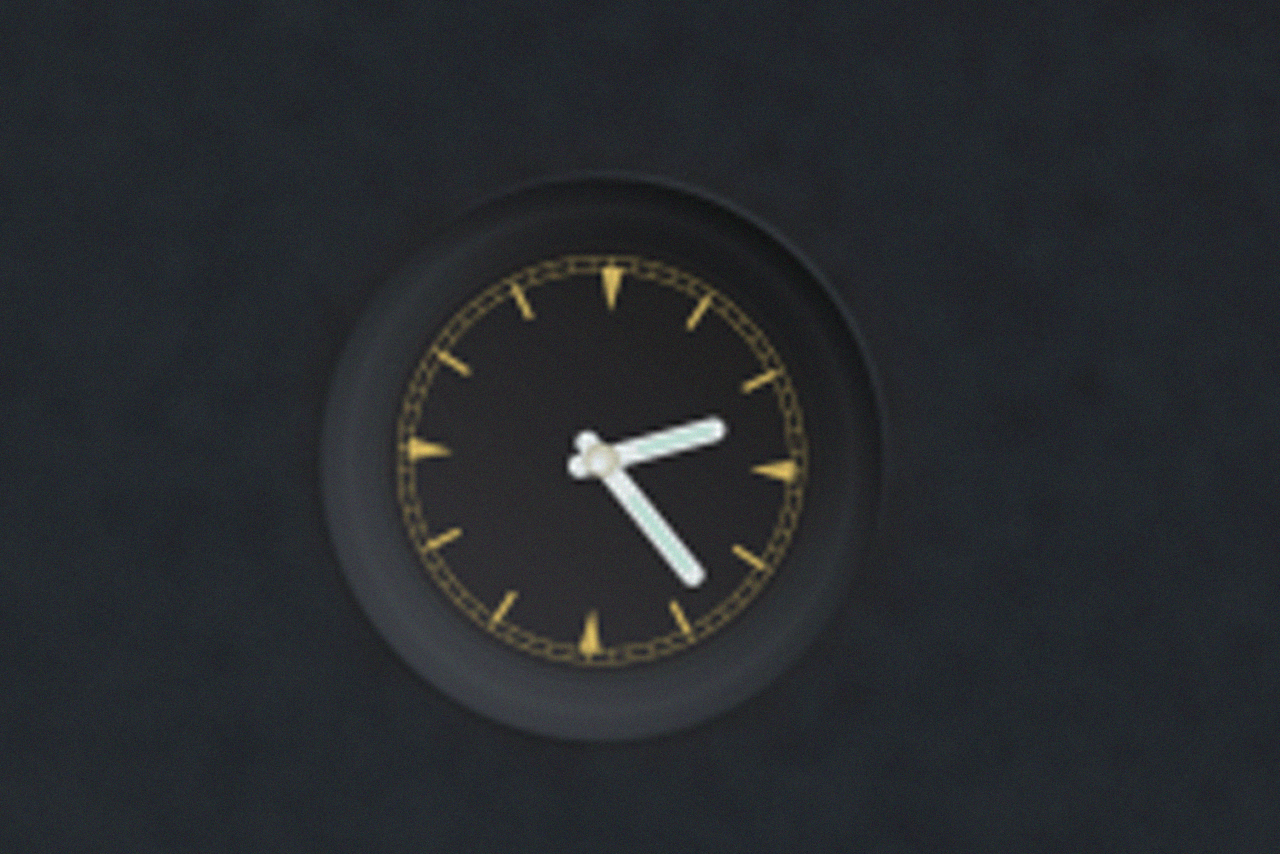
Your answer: 2,23
